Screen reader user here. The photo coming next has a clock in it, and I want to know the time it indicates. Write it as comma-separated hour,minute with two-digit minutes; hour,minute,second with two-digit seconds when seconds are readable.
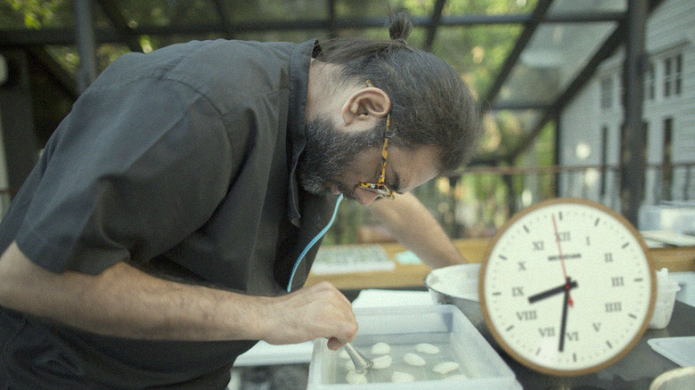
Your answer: 8,31,59
